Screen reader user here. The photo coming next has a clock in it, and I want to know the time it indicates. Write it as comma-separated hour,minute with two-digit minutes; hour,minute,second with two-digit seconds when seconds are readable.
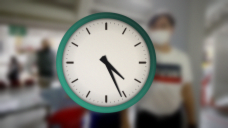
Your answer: 4,26
